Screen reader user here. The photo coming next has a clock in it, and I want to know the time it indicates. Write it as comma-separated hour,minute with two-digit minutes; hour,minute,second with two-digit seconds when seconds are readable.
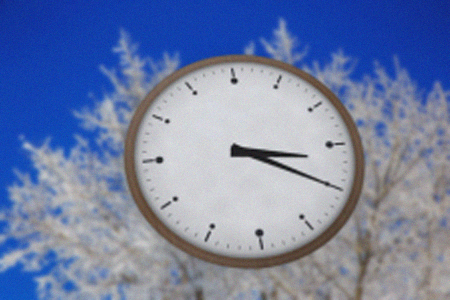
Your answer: 3,20
